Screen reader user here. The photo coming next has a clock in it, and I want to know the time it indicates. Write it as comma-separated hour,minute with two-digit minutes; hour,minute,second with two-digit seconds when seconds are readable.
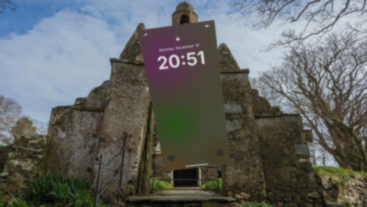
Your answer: 20,51
